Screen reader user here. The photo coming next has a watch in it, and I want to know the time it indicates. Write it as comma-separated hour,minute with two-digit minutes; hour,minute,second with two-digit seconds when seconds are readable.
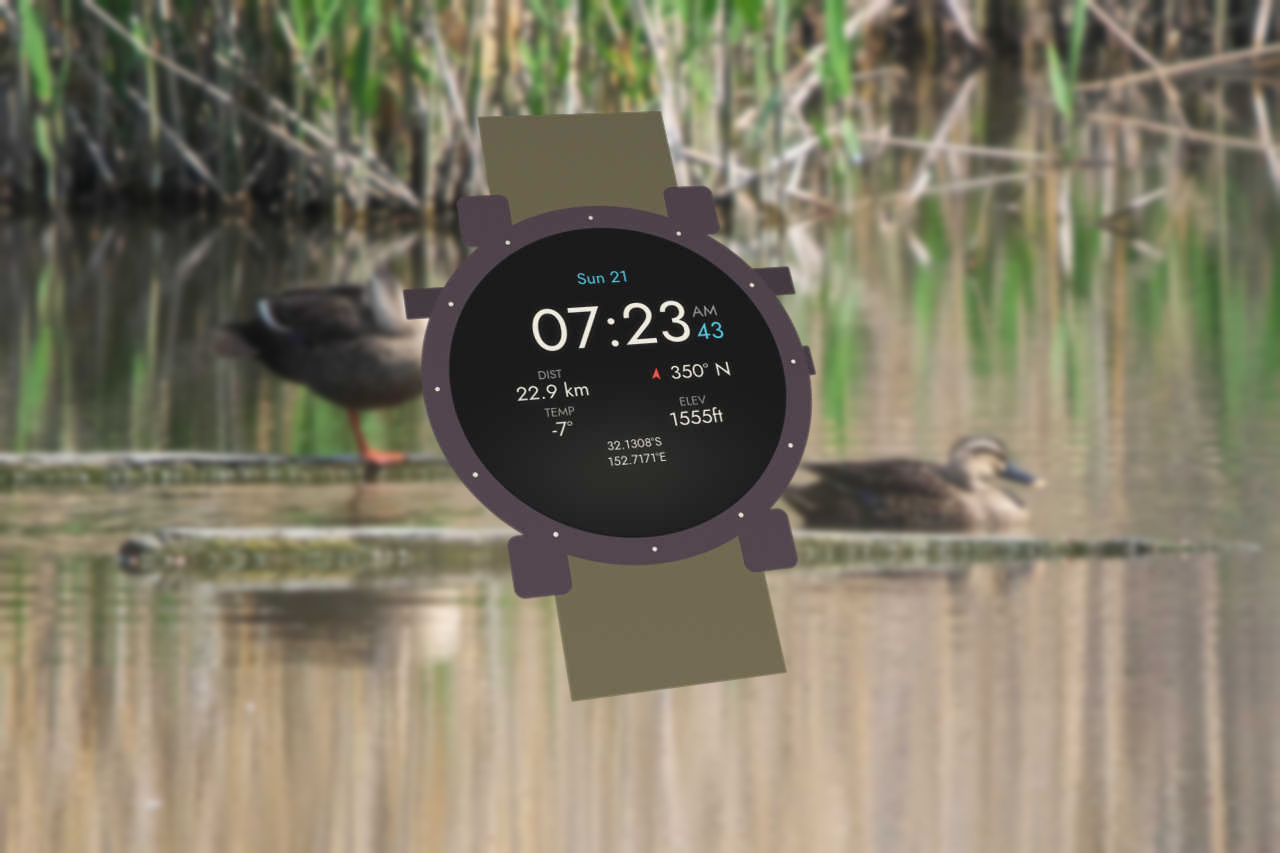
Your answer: 7,23,43
